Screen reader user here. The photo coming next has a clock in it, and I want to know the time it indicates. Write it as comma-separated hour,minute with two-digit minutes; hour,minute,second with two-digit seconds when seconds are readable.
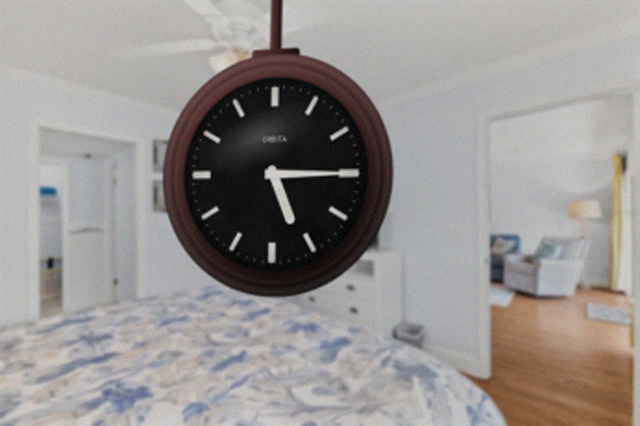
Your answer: 5,15
